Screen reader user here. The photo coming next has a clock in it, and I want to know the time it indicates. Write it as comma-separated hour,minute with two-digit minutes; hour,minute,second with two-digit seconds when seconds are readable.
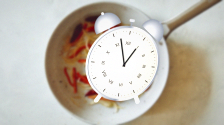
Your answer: 12,57
